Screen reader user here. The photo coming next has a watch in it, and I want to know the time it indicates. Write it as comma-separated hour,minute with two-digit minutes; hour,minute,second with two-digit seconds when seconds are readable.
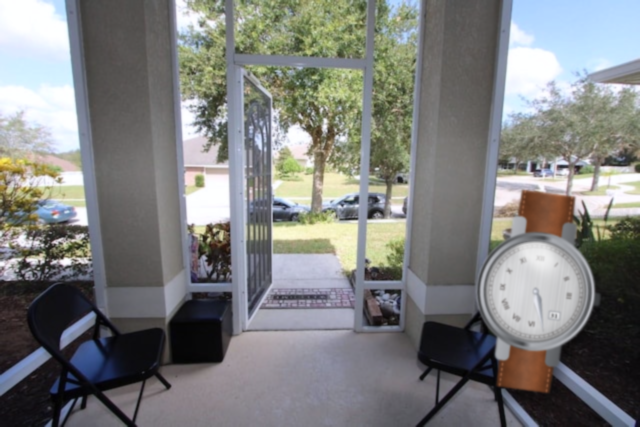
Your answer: 5,27
